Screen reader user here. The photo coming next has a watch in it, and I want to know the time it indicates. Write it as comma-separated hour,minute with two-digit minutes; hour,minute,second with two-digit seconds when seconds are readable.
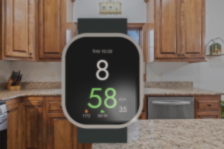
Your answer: 8,58
